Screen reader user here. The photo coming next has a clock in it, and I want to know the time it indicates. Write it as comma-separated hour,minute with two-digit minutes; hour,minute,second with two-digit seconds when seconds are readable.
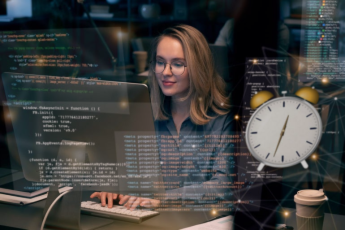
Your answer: 12,33
